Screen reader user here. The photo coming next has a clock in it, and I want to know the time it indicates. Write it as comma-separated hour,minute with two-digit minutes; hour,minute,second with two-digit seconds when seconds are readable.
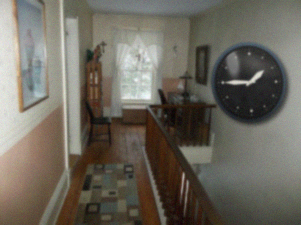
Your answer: 1,45
